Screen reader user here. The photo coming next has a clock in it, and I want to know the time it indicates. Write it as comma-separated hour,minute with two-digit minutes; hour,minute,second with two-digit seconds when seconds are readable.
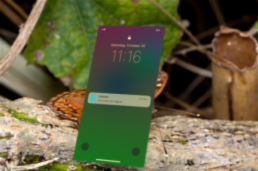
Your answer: 11,16
